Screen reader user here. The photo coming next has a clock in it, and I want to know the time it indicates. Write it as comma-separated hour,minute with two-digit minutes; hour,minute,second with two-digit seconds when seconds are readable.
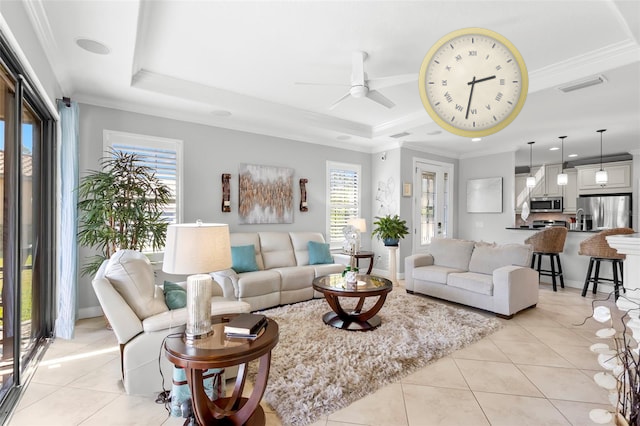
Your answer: 2,32
